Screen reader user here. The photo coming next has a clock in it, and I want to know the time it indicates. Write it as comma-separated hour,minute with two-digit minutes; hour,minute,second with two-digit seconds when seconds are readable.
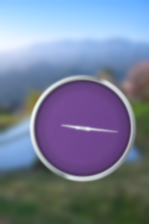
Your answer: 9,16
